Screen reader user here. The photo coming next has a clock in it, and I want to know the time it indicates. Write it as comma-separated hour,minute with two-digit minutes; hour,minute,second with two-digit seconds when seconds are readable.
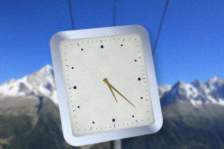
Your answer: 5,23
